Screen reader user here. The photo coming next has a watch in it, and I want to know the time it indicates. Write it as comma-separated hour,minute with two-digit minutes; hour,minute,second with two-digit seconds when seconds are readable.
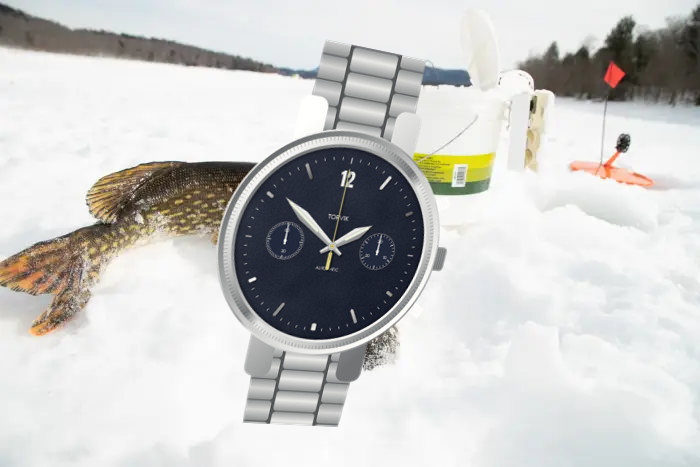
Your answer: 1,51
